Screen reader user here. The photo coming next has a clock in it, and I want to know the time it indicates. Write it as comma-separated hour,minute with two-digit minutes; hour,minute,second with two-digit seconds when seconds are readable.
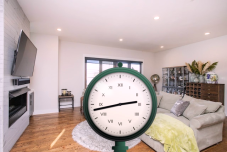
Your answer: 2,43
